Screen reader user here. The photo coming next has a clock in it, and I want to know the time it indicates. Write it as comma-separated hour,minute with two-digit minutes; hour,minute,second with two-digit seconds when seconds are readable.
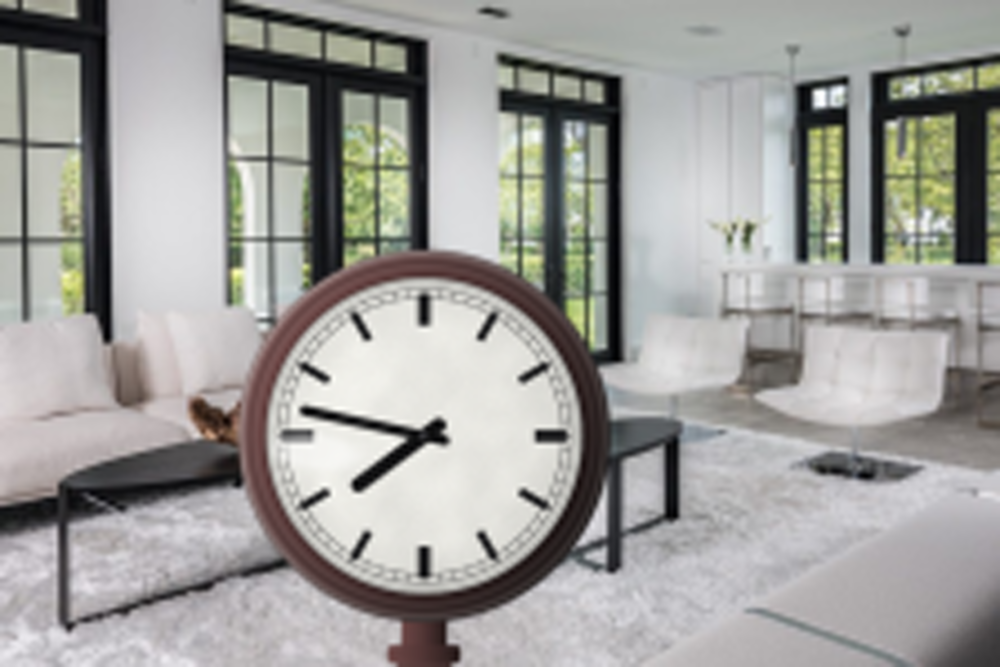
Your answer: 7,47
